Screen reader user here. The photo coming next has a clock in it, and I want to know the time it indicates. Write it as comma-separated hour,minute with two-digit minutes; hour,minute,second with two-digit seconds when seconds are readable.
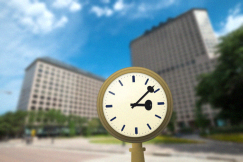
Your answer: 3,08
